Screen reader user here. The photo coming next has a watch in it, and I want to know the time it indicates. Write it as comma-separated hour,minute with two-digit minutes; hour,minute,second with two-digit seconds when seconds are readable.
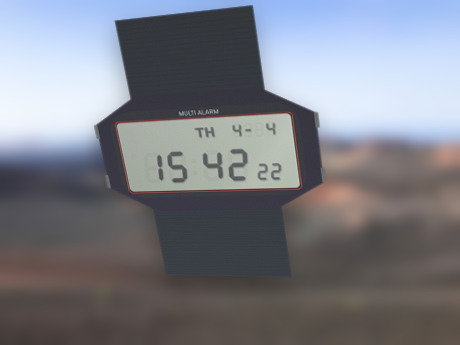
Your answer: 15,42,22
